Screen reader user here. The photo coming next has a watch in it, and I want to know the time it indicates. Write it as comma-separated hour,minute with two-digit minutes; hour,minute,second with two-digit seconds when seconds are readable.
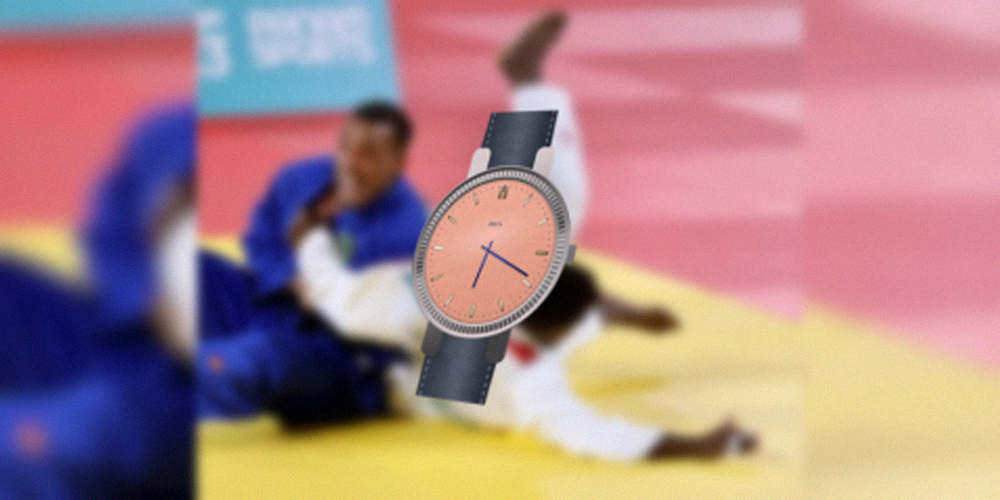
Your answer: 6,19
